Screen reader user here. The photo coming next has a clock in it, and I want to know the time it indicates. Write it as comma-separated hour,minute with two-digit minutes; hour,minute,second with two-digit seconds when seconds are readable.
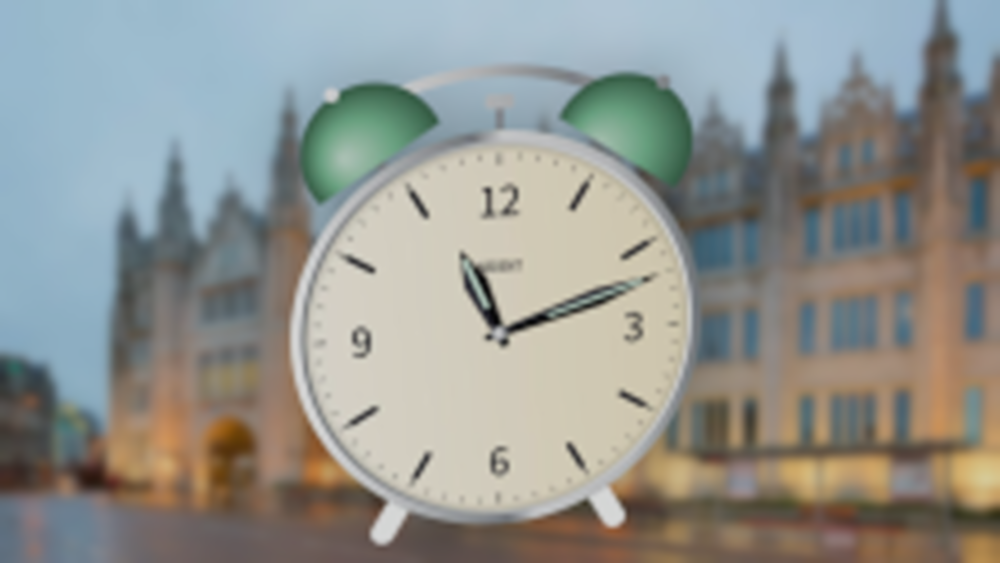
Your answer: 11,12
